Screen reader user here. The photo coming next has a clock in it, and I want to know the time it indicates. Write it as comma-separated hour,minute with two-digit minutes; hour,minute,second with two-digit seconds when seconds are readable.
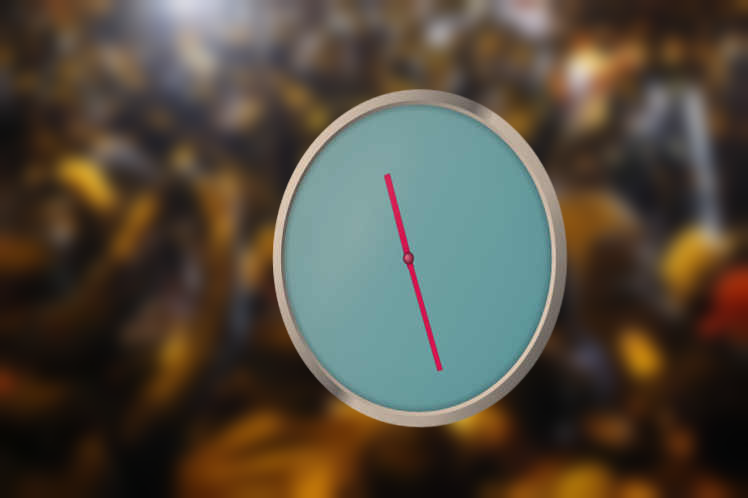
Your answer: 11,27
